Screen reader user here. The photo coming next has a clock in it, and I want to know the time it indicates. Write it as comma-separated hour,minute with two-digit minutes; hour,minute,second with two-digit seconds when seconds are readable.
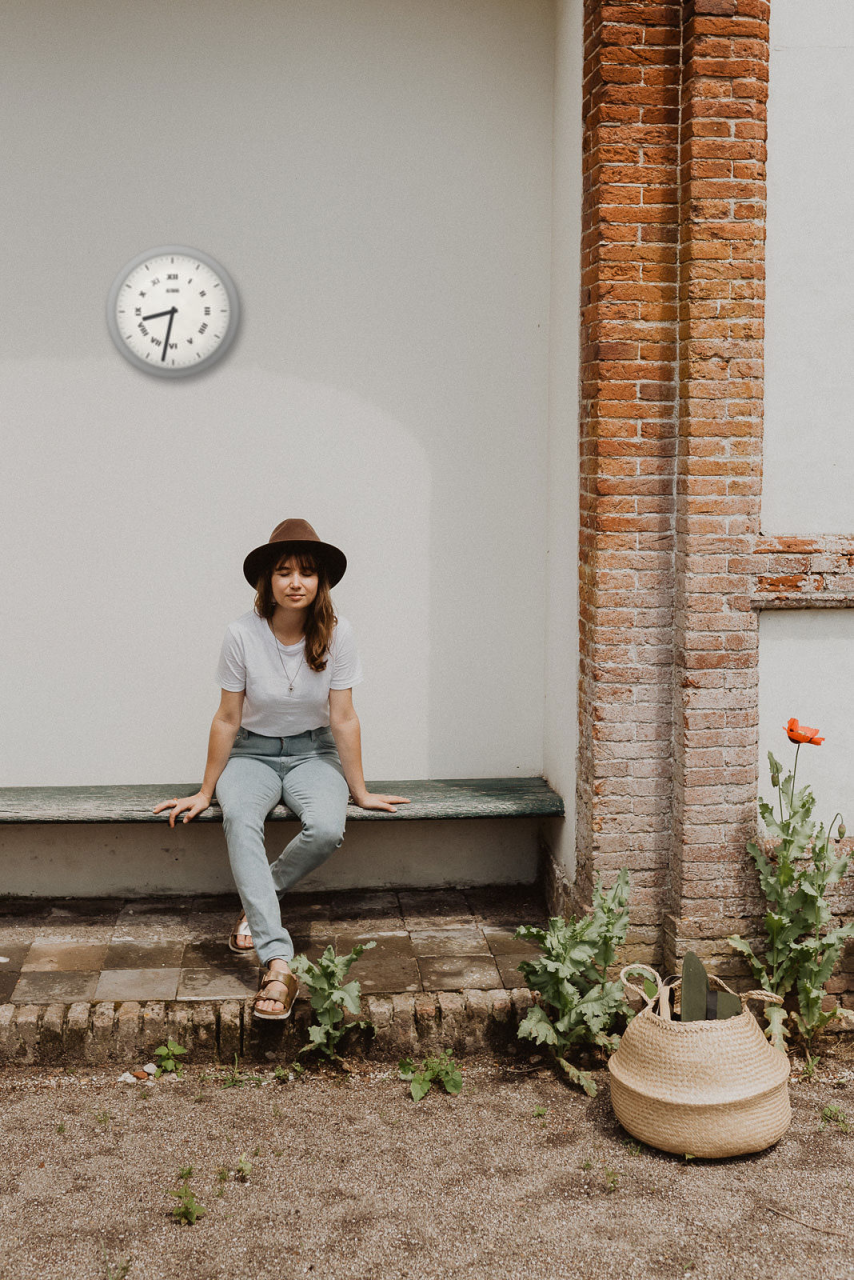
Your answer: 8,32
